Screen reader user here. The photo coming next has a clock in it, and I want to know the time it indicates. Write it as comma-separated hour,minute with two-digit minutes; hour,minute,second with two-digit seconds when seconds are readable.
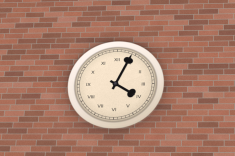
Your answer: 4,04
